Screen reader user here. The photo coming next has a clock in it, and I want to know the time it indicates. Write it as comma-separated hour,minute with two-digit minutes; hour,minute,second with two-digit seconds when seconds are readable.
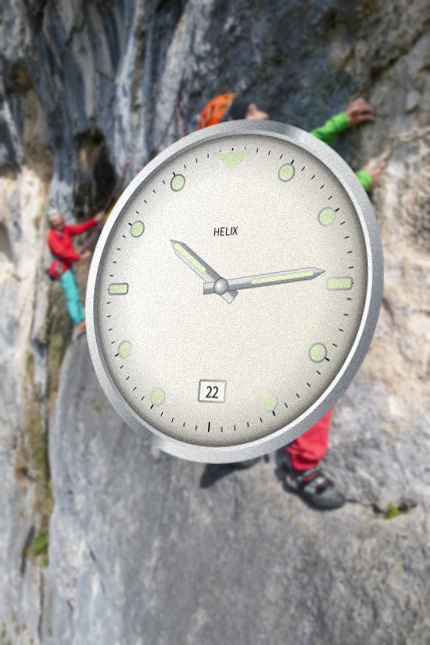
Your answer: 10,14
